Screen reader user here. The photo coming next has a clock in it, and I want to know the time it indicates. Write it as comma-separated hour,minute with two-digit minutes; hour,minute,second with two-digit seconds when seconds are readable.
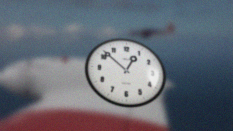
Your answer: 12,52
